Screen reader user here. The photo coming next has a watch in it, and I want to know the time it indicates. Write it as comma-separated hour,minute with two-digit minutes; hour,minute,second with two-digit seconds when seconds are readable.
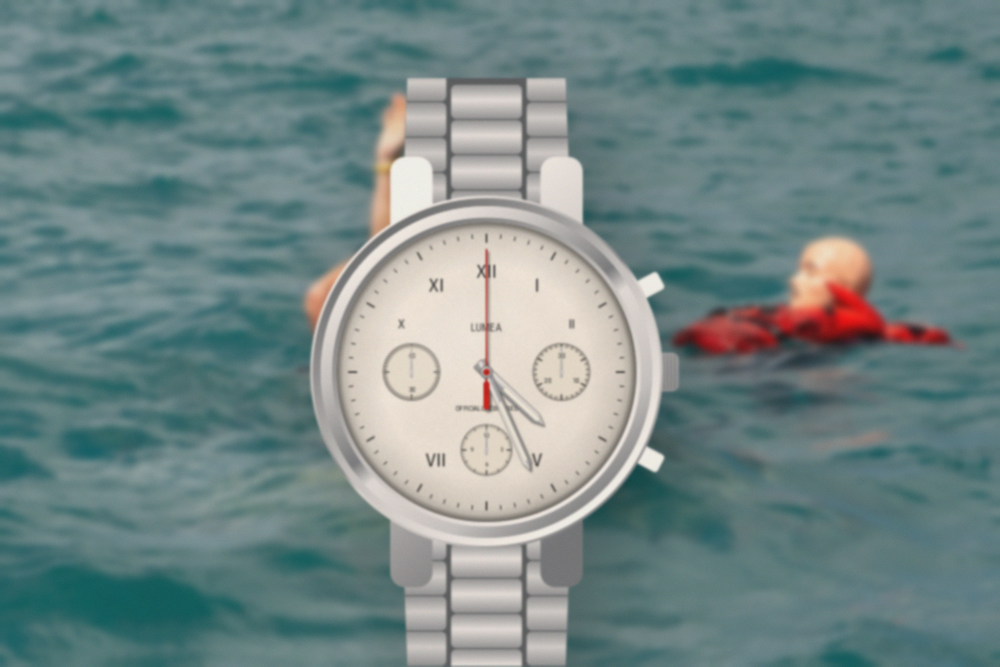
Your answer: 4,26
